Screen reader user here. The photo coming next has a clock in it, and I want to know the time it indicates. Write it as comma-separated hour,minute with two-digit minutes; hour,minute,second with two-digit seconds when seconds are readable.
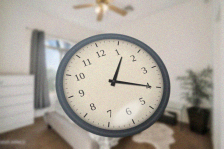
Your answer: 1,20
